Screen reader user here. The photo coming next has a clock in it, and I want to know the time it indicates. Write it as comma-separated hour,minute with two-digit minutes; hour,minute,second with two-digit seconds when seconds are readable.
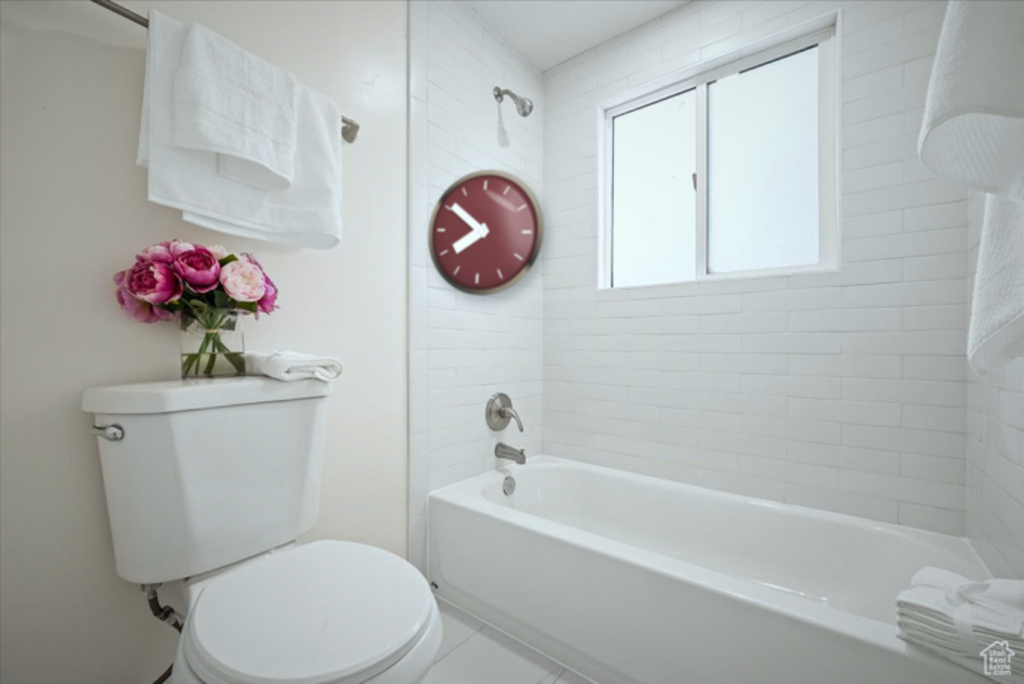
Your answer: 7,51
